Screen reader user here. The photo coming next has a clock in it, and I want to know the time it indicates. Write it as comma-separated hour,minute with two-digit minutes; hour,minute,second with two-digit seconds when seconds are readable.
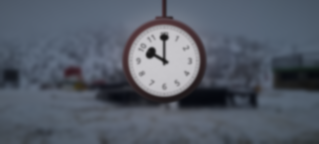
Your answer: 10,00
